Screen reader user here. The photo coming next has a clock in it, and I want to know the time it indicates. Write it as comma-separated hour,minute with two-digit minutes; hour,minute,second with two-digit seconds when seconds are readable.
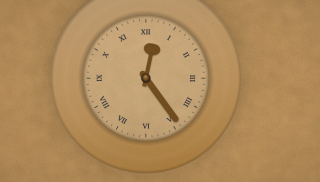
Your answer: 12,24
